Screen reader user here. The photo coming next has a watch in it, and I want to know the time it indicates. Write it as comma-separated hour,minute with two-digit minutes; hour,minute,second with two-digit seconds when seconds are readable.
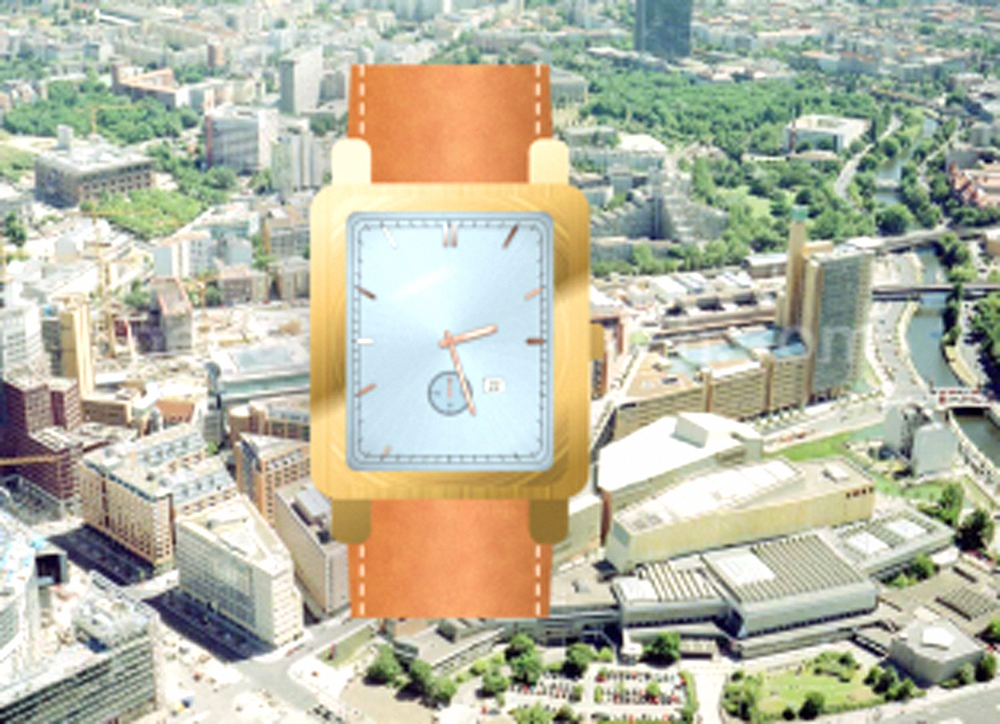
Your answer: 2,27
